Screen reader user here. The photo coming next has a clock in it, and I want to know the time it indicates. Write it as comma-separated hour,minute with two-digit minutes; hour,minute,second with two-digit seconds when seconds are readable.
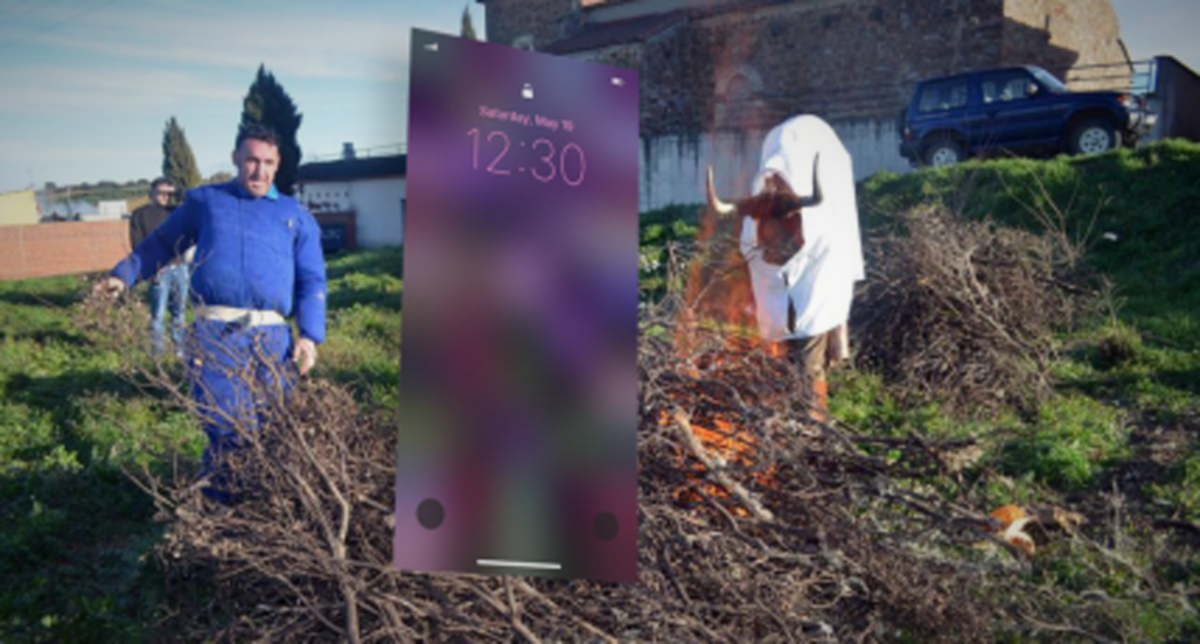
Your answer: 12,30
